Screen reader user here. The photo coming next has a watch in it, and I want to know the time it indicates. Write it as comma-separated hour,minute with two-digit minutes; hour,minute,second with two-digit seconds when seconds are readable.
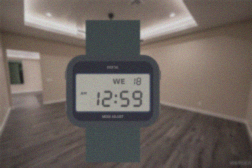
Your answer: 12,59
